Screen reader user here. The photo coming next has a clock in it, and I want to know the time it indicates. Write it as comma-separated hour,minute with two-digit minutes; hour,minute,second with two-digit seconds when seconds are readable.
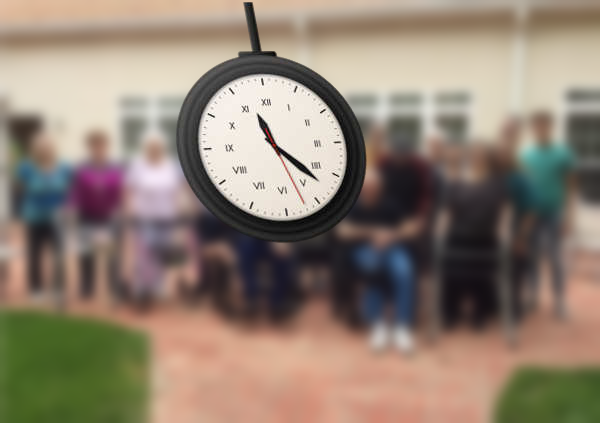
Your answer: 11,22,27
